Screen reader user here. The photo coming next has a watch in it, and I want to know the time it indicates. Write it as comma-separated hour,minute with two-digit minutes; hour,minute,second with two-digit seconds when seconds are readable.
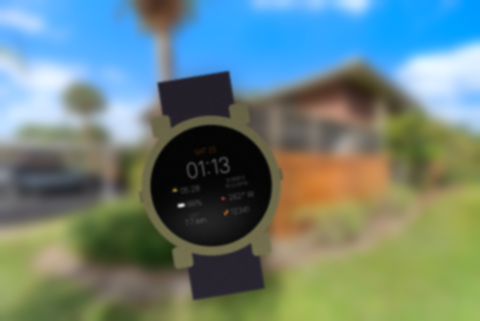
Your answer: 1,13
